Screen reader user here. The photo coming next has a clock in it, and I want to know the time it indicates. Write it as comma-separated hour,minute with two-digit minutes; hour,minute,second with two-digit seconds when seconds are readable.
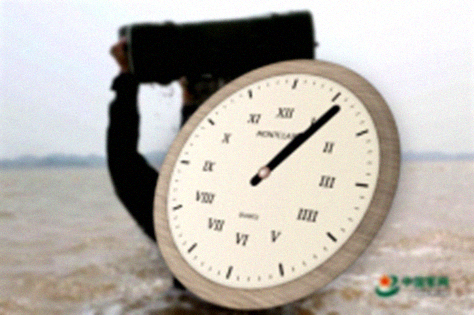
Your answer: 1,06
